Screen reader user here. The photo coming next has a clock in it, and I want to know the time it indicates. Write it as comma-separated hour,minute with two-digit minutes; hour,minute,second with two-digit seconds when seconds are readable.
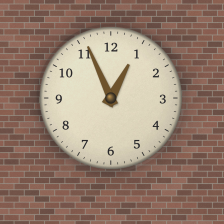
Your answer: 12,56
